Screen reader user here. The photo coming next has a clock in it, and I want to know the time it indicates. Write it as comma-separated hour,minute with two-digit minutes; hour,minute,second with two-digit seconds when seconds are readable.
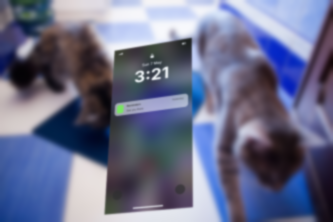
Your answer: 3,21
